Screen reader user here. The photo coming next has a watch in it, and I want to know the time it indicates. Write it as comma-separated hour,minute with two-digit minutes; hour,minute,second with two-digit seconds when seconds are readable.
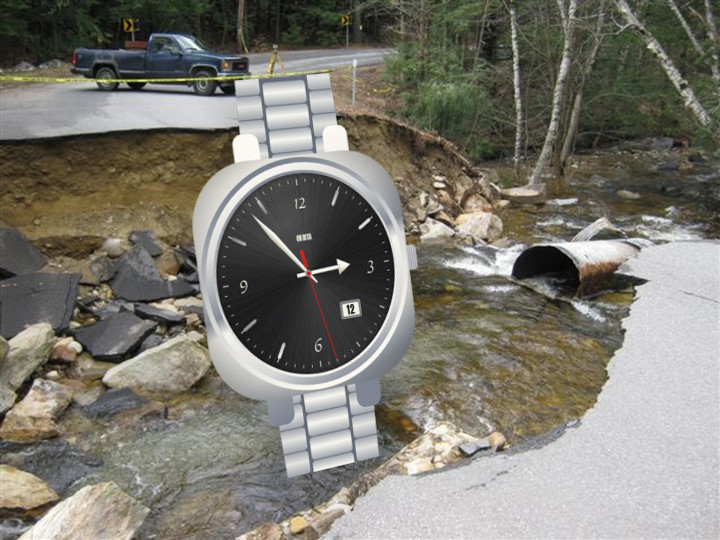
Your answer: 2,53,28
